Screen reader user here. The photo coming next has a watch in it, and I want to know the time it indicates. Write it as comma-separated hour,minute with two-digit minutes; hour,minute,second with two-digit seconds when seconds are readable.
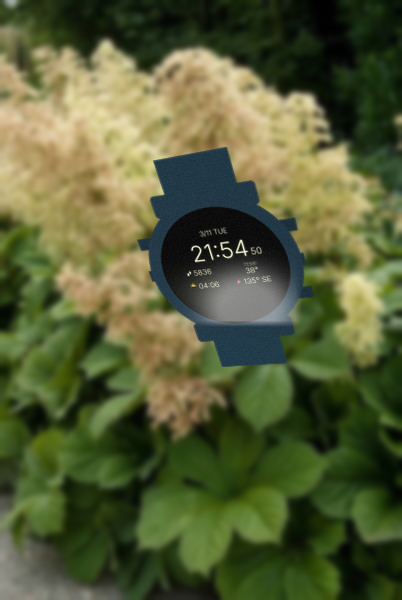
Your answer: 21,54,50
